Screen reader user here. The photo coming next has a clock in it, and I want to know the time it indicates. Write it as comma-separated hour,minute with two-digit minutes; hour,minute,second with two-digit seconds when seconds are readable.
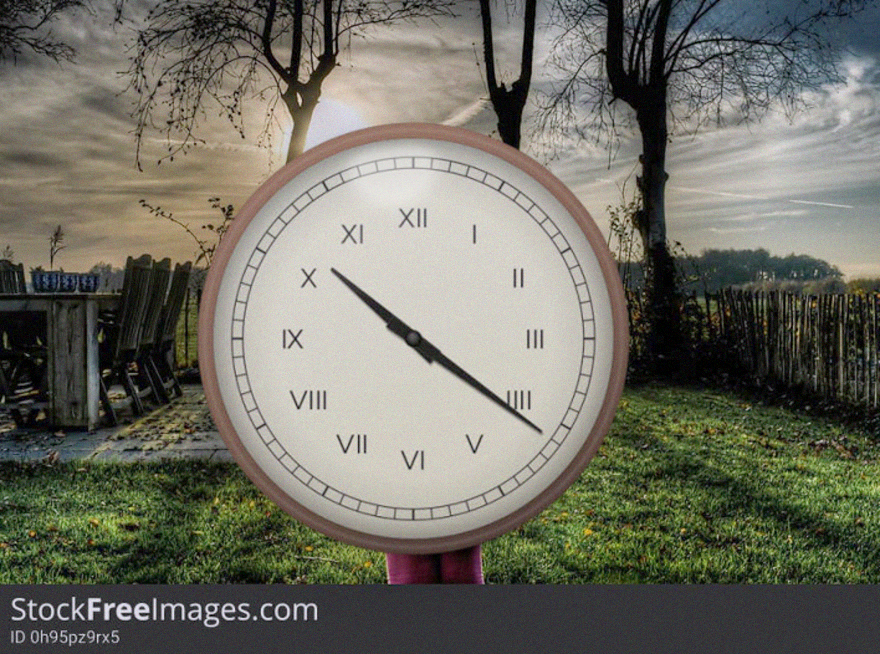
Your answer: 10,21
